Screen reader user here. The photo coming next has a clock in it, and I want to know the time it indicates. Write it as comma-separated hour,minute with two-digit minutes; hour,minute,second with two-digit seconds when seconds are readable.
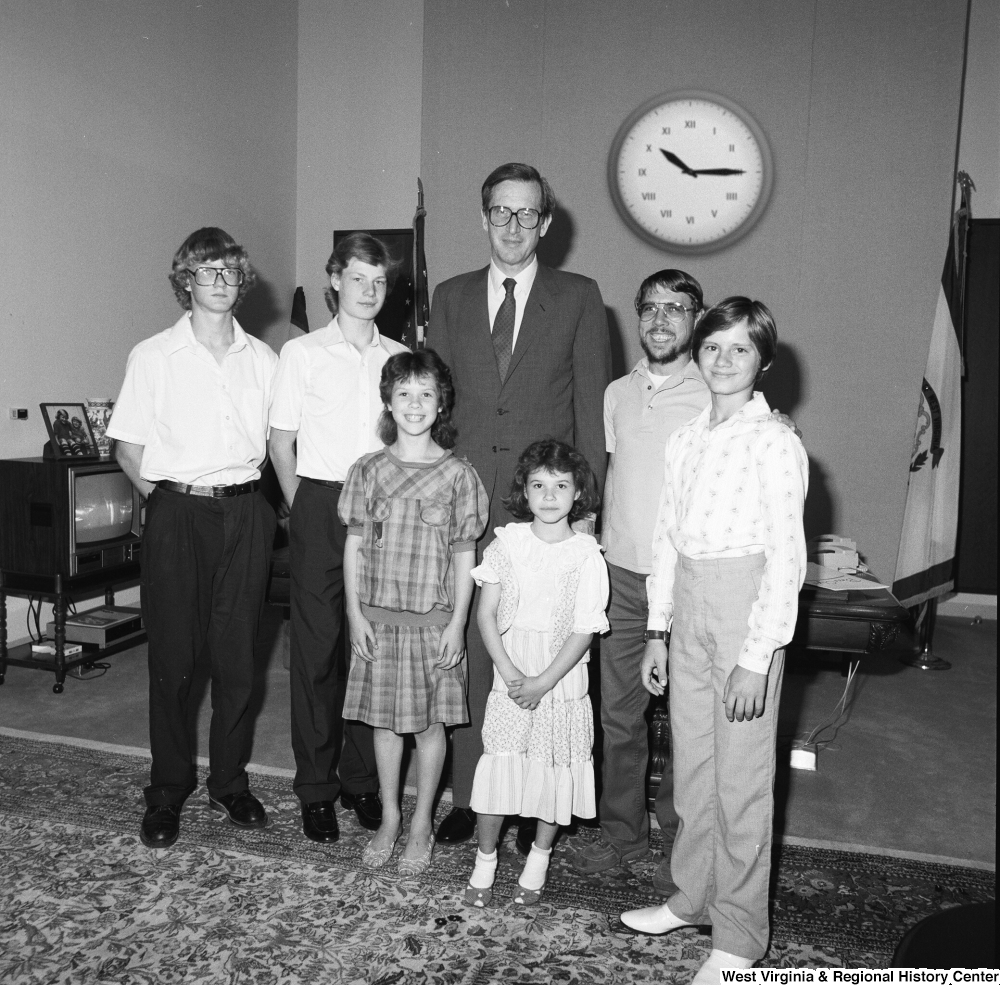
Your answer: 10,15
